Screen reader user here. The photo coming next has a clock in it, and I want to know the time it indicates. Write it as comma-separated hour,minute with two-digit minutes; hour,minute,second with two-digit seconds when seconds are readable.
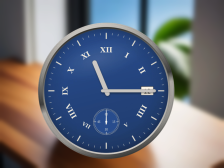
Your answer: 11,15
